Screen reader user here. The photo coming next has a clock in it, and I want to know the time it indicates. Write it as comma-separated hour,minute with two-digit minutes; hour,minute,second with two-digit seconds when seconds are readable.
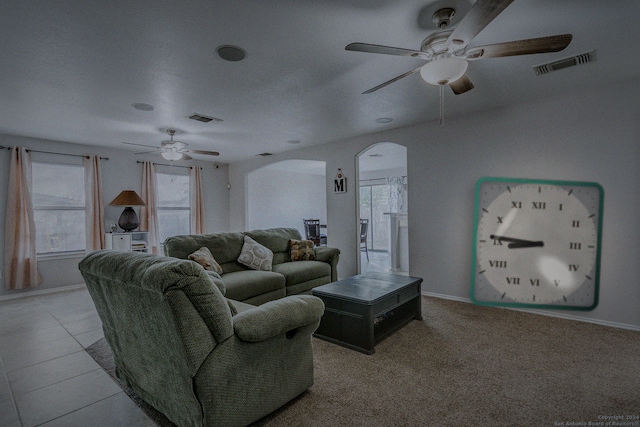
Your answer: 8,46
